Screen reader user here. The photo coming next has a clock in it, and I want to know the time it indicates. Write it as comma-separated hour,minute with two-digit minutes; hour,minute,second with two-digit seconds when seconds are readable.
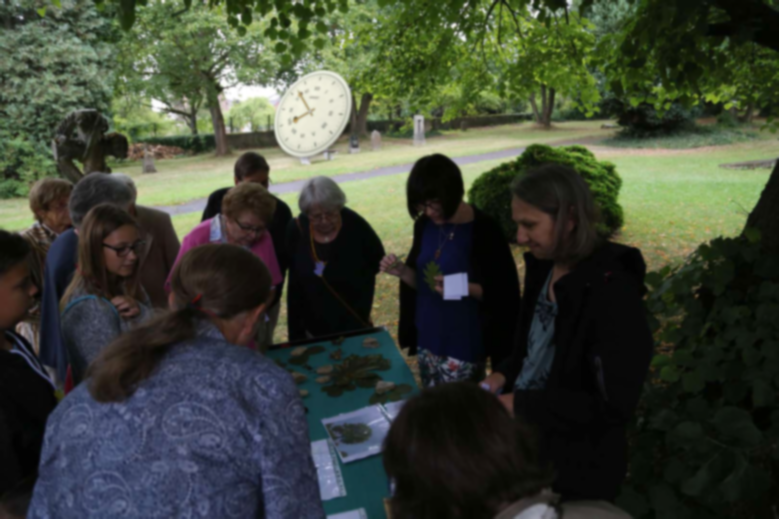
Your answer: 7,52
